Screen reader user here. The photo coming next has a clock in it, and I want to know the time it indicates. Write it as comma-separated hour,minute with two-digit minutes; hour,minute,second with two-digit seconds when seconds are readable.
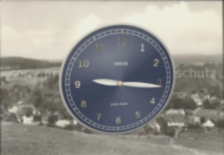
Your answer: 9,16
